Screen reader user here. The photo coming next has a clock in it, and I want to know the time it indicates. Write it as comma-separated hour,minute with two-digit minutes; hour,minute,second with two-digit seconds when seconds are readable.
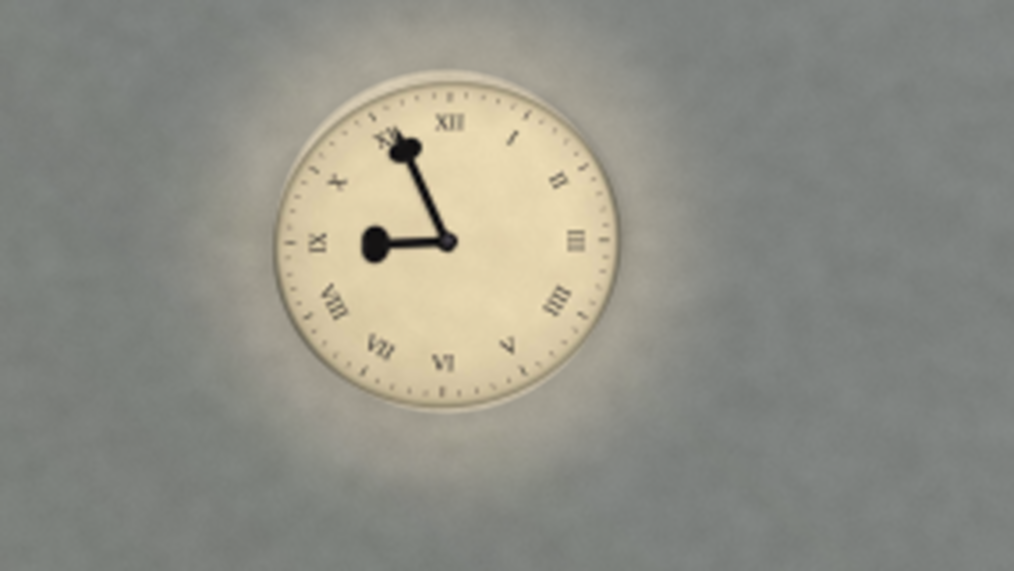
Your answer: 8,56
